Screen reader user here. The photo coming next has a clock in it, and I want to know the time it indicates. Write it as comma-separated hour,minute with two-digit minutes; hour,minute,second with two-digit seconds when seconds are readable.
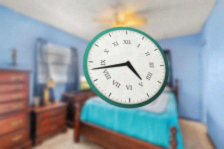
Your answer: 4,43
